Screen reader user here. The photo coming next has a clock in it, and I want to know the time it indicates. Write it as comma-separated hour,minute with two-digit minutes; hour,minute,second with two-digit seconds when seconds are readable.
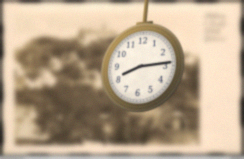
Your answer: 8,14
